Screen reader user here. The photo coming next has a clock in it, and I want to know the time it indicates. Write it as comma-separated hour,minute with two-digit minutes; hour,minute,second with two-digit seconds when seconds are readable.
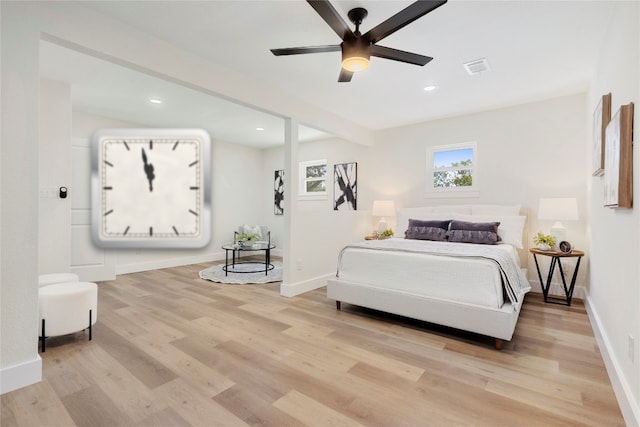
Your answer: 11,58
